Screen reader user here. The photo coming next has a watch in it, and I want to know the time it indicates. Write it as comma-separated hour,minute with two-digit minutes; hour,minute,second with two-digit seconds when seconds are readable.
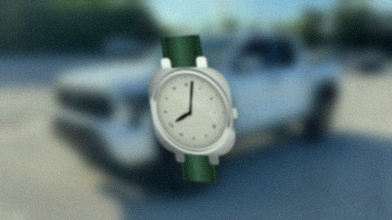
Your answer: 8,02
